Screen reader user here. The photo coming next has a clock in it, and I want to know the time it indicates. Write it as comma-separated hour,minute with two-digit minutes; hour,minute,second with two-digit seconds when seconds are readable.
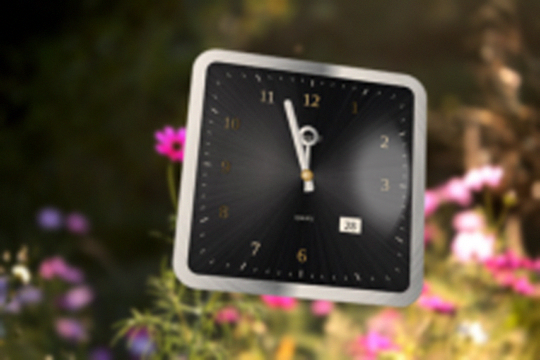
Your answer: 11,57
